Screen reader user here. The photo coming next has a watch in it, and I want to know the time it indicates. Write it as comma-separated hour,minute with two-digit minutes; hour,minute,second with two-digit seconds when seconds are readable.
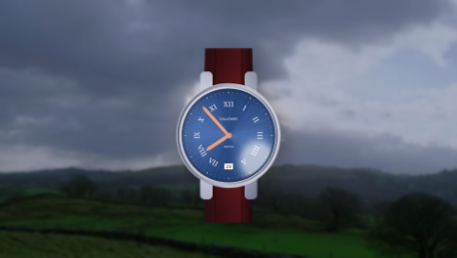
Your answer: 7,53
